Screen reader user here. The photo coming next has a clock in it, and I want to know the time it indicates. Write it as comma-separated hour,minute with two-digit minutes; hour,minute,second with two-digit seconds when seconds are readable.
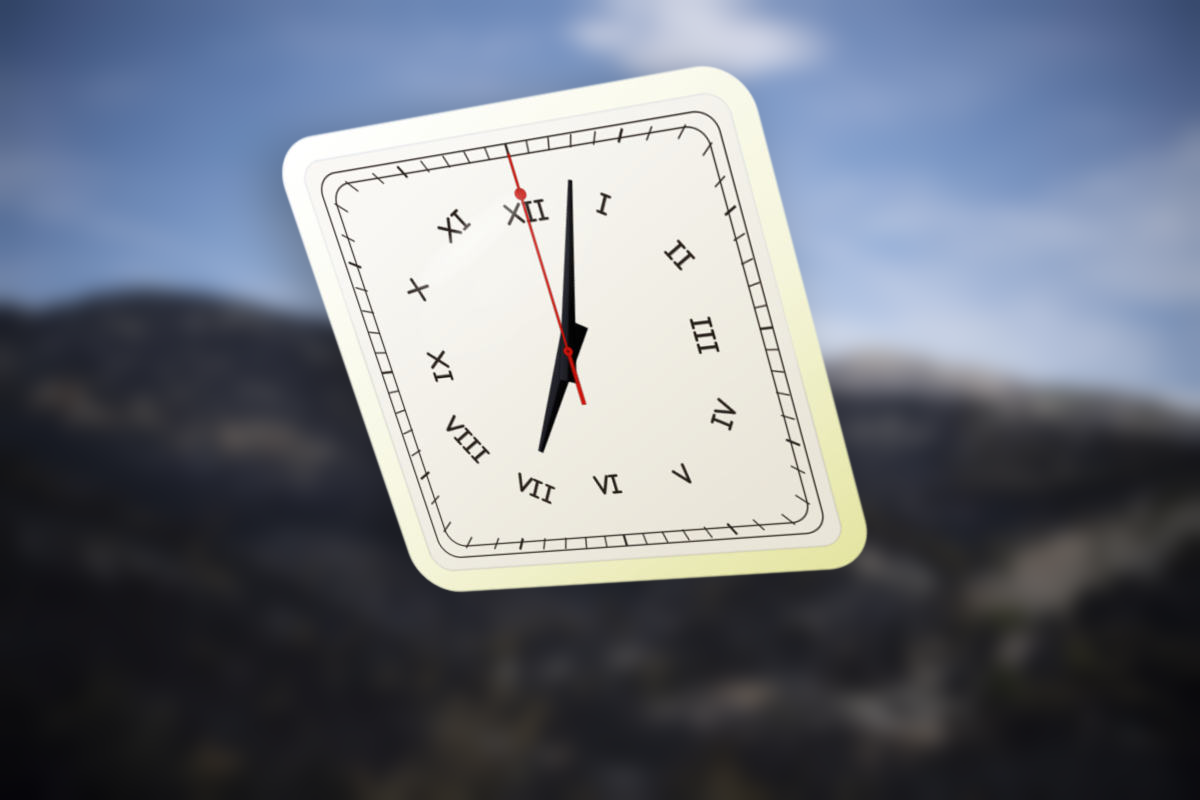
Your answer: 7,03,00
